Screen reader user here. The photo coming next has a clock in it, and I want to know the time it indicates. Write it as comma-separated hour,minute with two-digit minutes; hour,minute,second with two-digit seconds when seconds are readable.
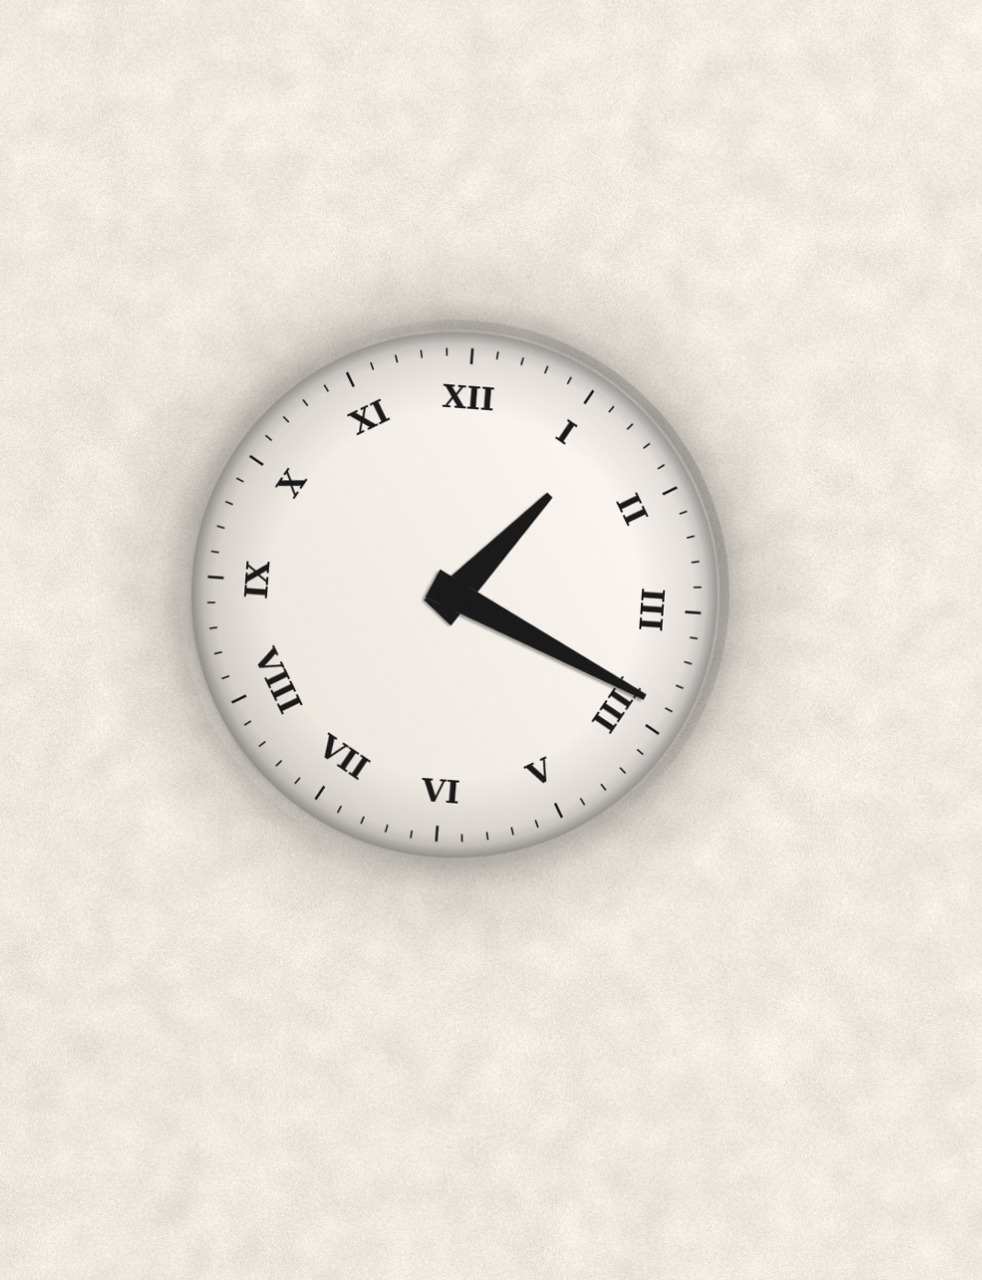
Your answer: 1,19
